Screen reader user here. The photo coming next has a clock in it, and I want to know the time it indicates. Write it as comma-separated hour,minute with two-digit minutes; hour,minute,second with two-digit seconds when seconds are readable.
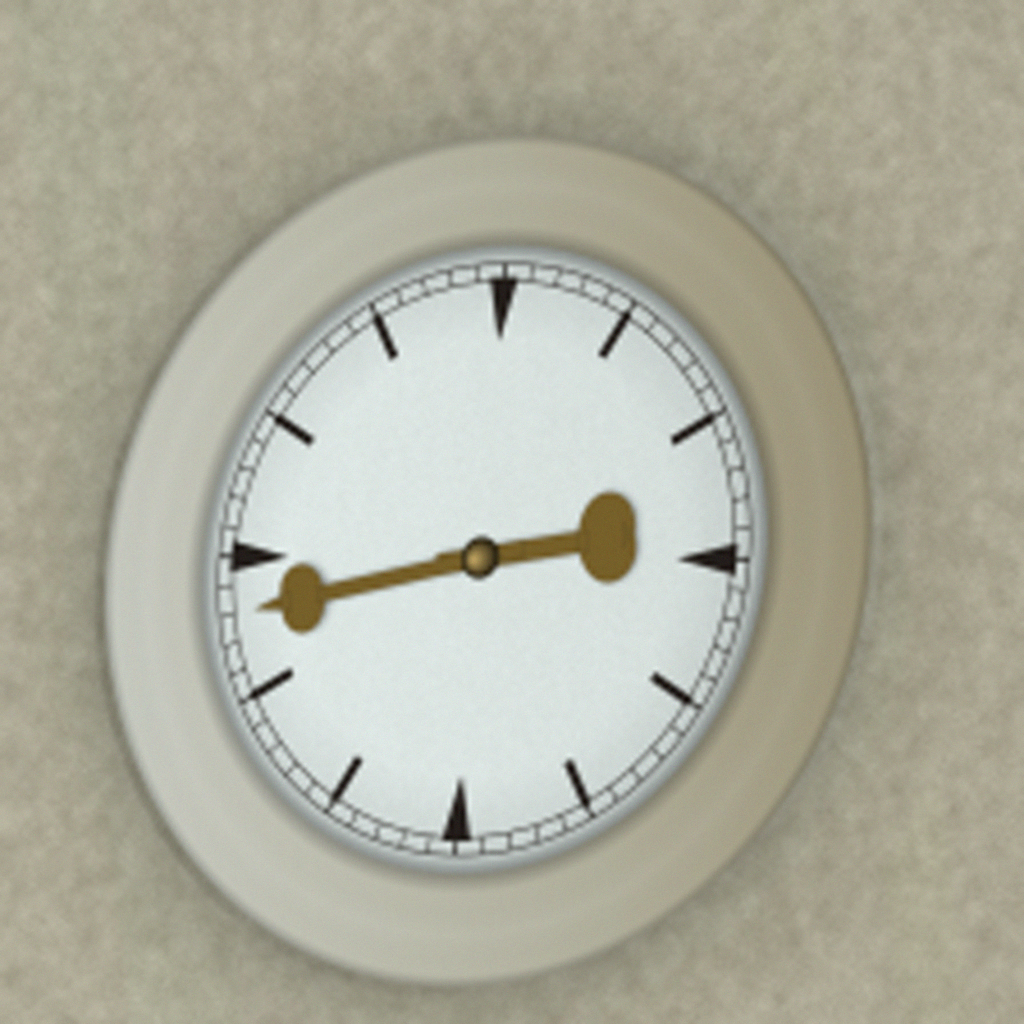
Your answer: 2,43
